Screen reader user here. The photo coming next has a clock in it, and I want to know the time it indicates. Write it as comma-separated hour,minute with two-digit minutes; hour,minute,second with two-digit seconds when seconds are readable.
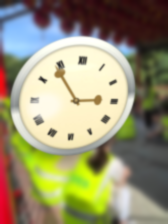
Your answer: 2,54
